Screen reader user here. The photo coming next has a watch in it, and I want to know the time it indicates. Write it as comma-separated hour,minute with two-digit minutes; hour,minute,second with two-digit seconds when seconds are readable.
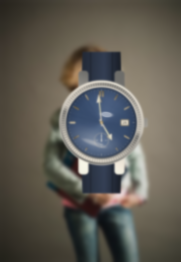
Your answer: 4,59
